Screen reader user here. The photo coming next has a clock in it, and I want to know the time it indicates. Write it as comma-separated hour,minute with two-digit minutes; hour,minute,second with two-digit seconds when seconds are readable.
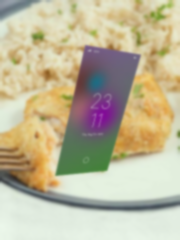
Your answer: 23,11
